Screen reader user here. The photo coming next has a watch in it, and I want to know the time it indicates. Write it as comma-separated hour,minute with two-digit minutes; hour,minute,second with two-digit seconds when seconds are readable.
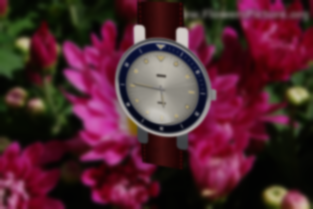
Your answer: 5,46
